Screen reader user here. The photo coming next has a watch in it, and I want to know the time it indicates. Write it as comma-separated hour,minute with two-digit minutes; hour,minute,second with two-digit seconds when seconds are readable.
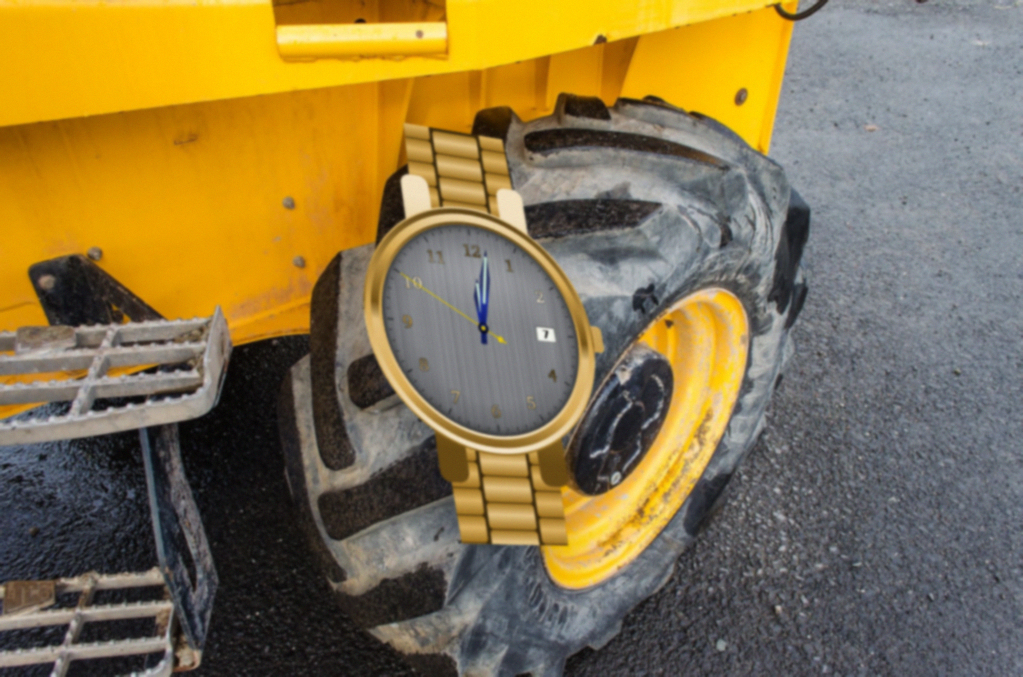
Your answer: 12,01,50
